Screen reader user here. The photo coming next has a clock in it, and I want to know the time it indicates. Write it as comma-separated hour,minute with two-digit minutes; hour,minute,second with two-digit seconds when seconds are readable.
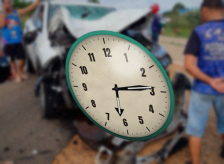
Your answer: 6,14
